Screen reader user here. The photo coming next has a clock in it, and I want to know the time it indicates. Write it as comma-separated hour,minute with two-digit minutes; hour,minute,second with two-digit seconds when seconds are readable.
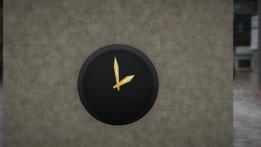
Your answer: 1,59
